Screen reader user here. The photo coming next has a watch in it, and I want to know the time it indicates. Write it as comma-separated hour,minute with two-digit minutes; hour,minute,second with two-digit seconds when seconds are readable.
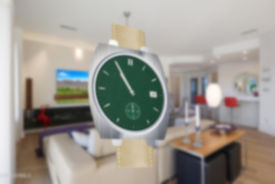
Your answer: 10,55
